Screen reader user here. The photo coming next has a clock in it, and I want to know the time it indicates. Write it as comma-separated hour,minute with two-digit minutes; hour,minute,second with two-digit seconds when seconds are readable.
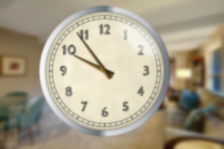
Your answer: 9,54
